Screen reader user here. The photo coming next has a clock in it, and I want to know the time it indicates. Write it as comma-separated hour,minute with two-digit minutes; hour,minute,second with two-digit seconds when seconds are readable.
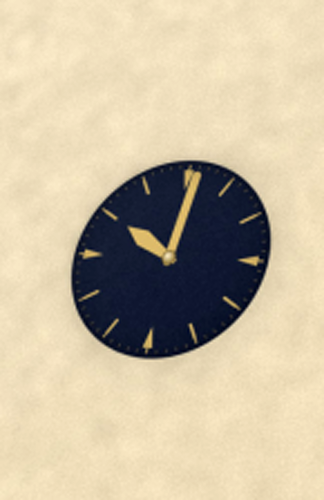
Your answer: 10,01
